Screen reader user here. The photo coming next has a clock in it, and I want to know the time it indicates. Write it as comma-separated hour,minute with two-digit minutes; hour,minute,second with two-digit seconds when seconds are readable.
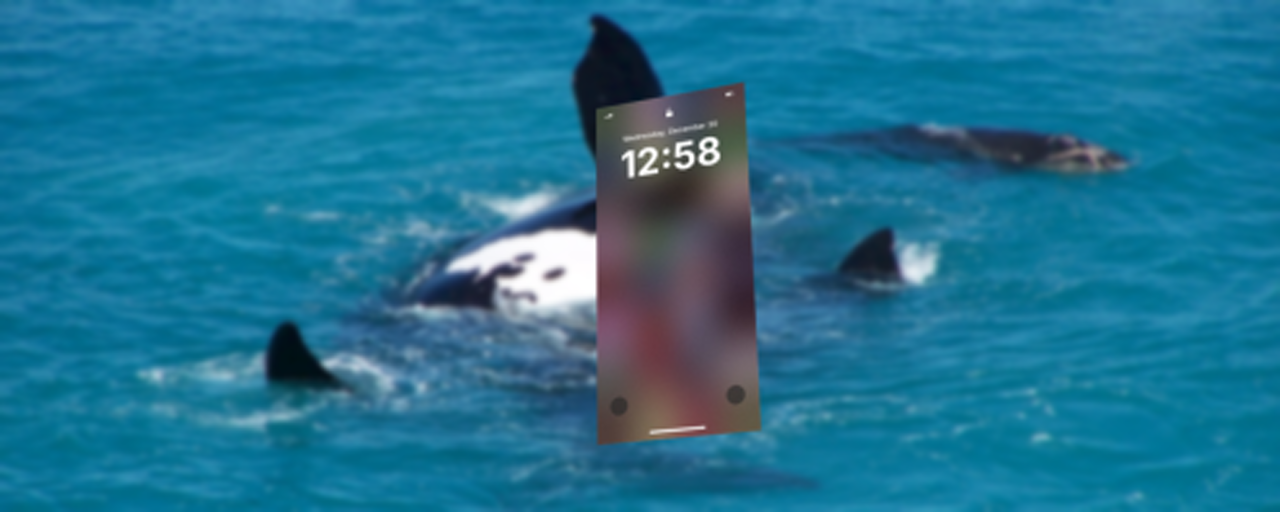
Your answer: 12,58
